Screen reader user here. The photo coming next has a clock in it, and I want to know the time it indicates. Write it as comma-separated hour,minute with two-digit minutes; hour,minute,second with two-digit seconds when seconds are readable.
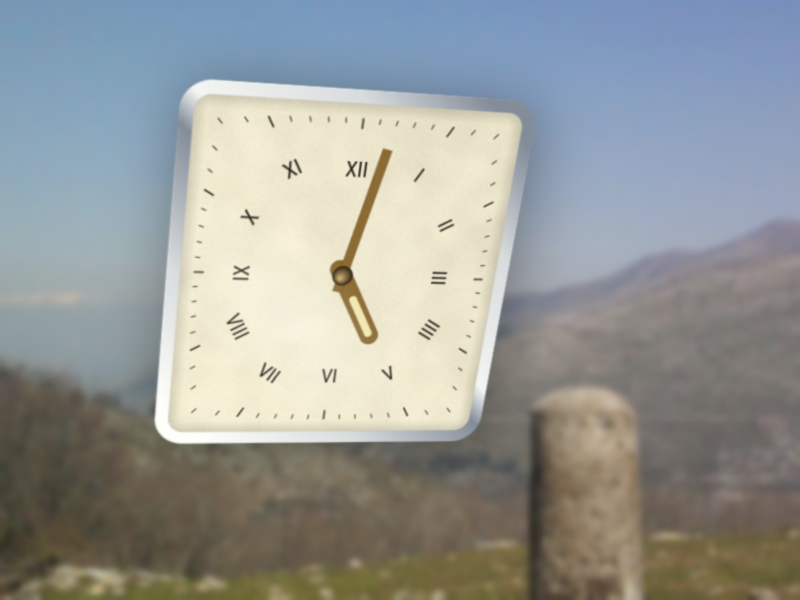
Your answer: 5,02
